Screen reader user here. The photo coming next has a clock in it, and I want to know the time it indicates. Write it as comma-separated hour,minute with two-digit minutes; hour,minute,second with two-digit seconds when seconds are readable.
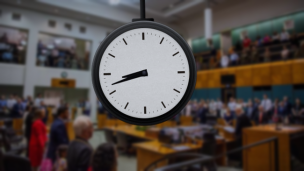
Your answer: 8,42
